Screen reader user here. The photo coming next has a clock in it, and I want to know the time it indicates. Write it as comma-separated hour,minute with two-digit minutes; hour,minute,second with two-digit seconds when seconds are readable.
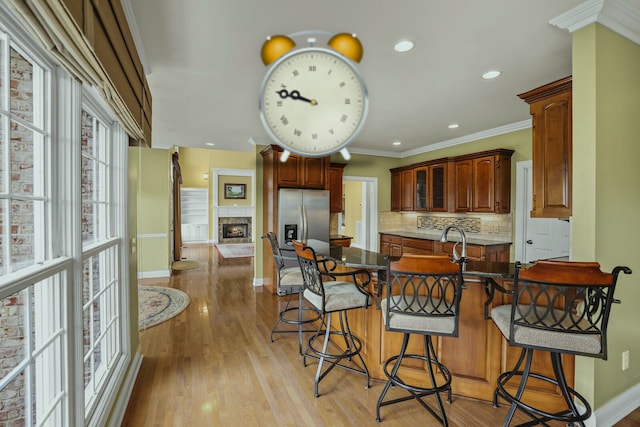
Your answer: 9,48
